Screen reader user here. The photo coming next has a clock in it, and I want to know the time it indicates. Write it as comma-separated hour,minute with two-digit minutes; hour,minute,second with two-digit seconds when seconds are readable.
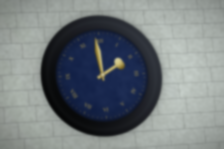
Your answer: 1,59
